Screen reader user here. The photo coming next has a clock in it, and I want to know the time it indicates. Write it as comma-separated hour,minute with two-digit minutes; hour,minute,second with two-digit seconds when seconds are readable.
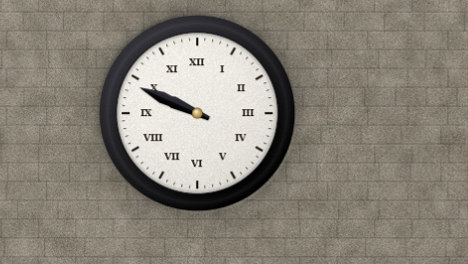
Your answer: 9,49
